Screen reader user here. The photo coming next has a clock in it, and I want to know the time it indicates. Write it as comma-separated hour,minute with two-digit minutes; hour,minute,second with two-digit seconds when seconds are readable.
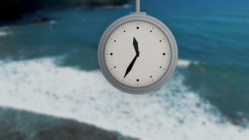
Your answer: 11,35
